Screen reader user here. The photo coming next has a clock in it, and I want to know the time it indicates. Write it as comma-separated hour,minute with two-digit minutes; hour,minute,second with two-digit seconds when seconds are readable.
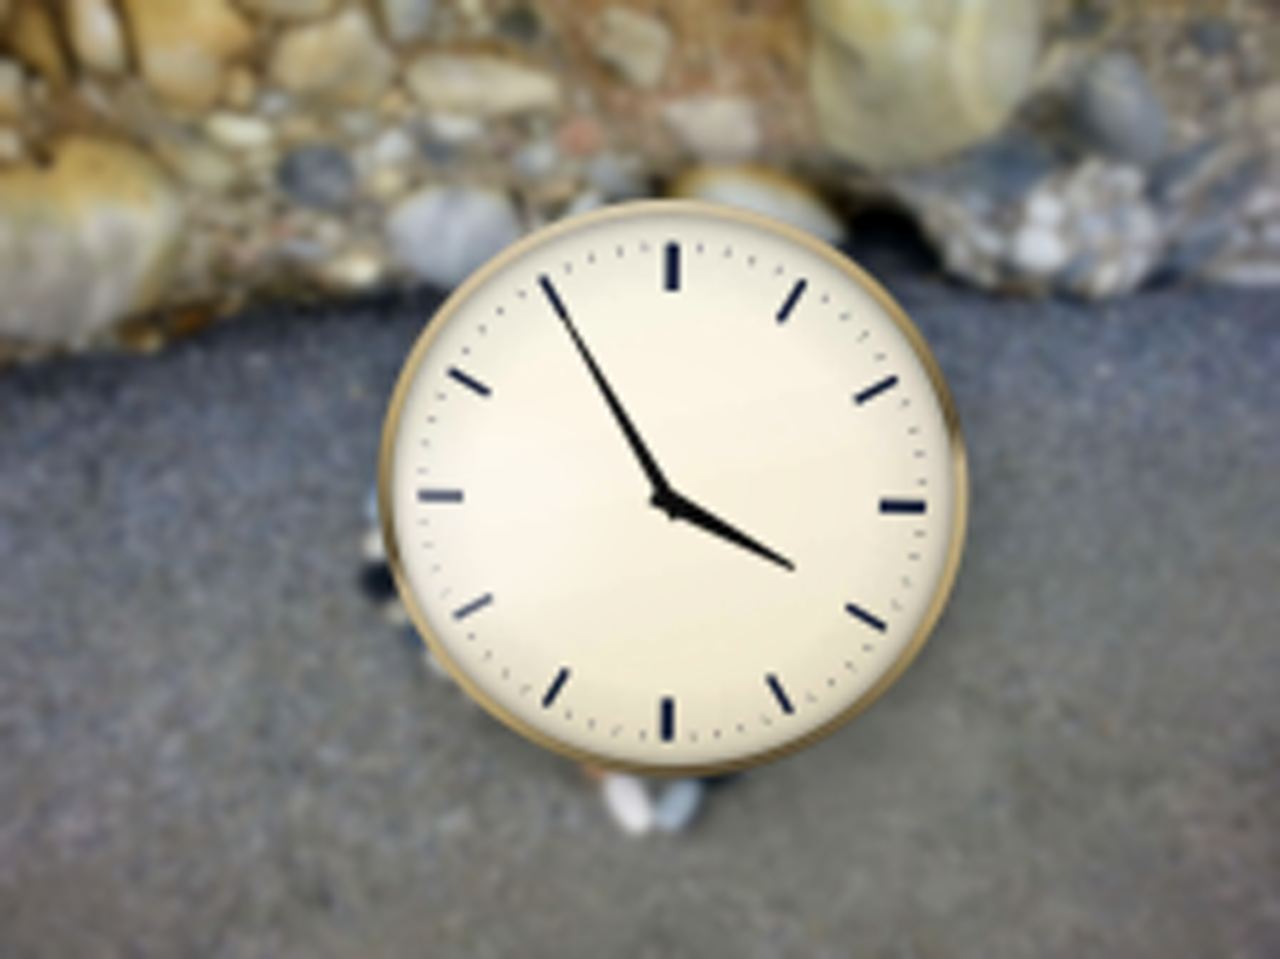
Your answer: 3,55
